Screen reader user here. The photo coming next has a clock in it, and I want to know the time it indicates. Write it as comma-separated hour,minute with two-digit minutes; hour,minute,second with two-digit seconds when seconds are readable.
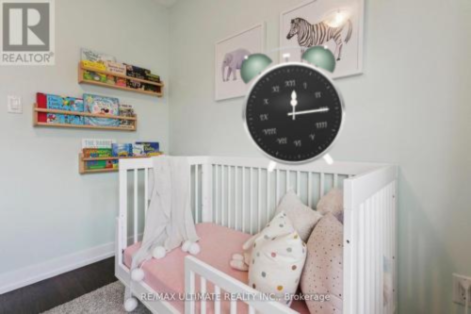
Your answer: 12,15
